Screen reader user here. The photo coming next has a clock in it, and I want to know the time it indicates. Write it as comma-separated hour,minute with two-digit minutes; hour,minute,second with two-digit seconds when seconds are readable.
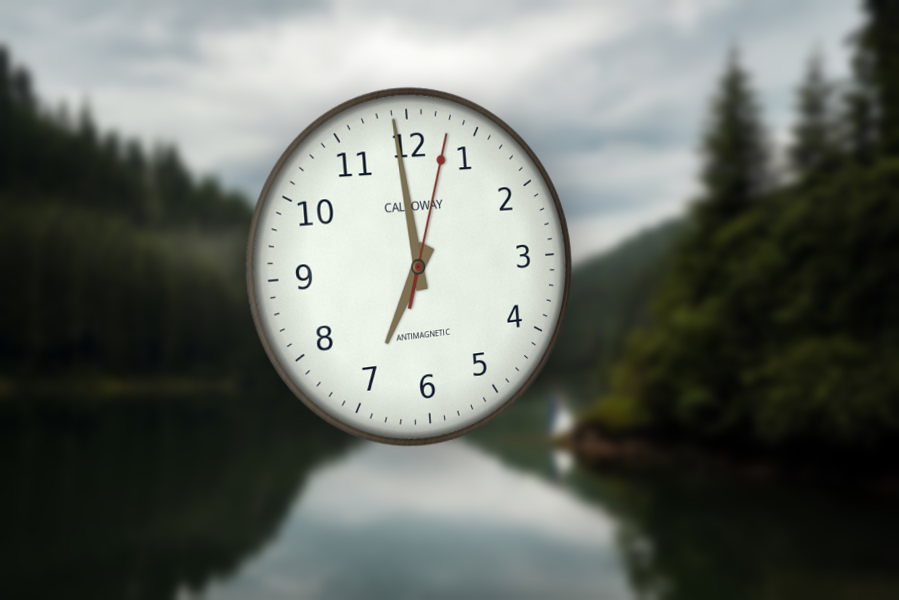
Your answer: 6,59,03
